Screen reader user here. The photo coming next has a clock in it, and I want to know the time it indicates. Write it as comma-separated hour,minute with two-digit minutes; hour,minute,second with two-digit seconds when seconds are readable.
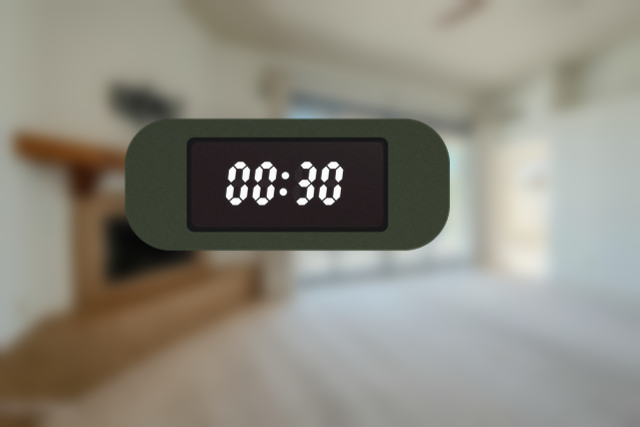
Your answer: 0,30
